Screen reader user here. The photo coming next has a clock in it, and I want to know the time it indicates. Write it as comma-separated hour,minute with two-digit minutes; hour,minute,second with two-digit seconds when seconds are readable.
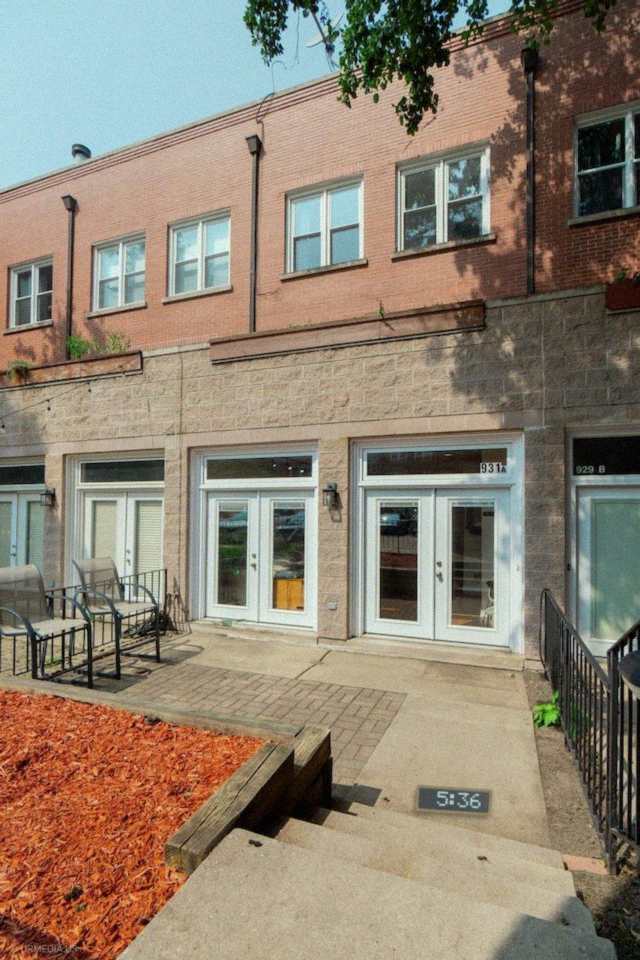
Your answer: 5,36
